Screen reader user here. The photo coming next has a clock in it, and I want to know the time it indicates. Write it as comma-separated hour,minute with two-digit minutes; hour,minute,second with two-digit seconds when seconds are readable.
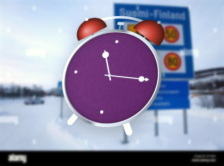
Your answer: 11,15
